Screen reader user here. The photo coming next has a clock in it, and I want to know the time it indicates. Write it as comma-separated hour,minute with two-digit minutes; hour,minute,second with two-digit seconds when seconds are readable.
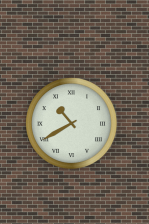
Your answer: 10,40
